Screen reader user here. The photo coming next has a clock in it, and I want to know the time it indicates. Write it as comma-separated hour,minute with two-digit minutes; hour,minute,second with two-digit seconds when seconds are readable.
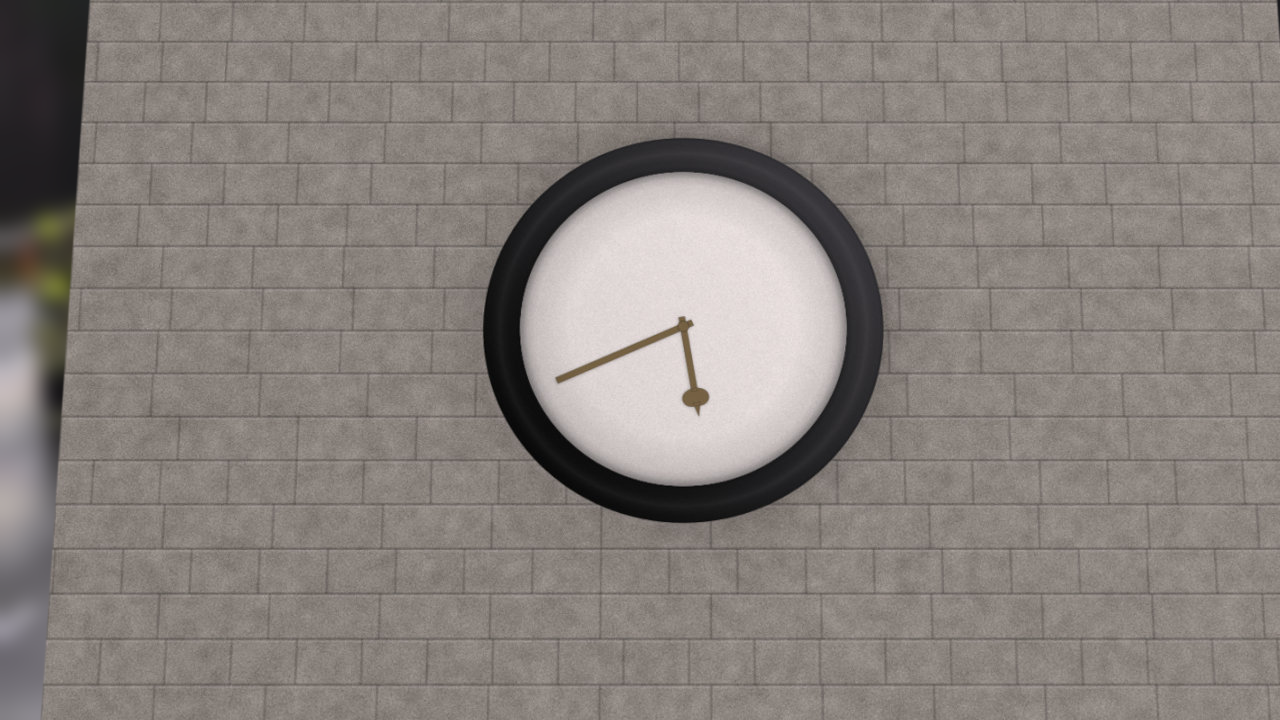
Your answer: 5,41
